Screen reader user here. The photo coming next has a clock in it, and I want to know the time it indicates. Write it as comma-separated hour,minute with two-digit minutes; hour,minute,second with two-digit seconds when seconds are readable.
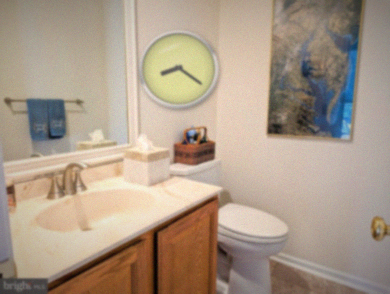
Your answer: 8,21
